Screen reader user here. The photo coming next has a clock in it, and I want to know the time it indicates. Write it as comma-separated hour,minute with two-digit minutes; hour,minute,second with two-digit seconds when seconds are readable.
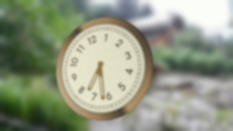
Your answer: 7,32
